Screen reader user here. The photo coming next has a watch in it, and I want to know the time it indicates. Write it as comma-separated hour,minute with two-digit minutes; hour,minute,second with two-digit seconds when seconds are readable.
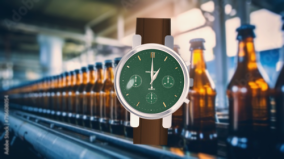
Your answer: 1,00
